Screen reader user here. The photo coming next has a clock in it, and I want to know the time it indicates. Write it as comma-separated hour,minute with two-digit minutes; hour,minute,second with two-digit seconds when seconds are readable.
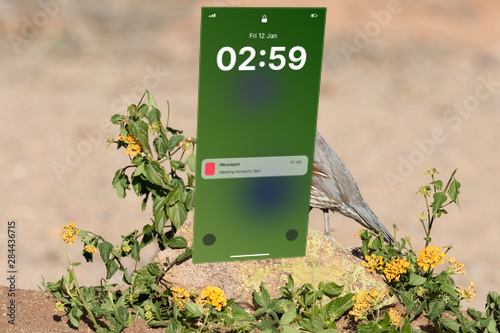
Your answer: 2,59
